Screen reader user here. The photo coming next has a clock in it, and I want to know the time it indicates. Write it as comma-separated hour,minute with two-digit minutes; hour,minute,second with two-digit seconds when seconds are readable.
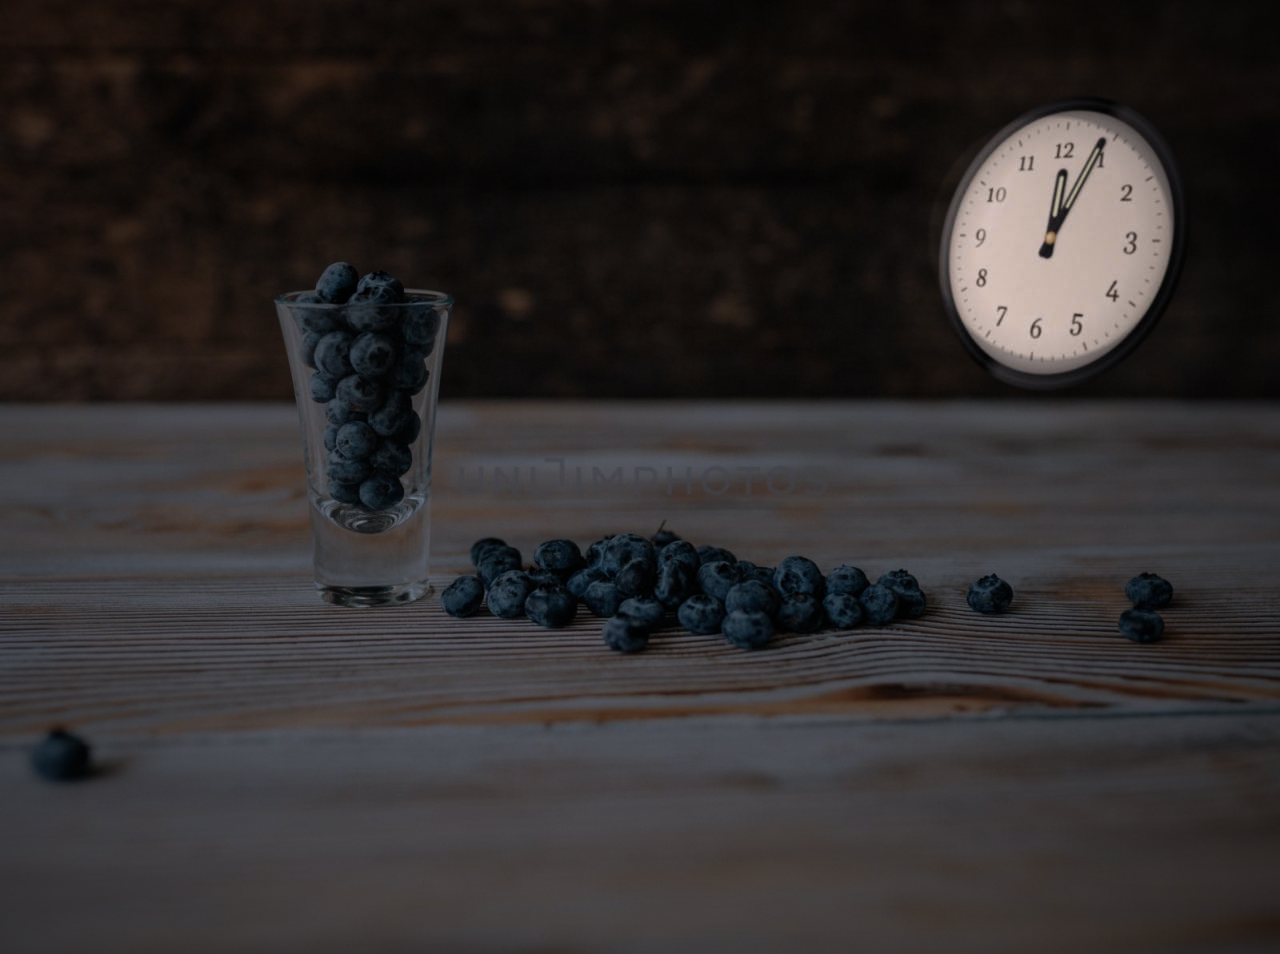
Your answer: 12,04
